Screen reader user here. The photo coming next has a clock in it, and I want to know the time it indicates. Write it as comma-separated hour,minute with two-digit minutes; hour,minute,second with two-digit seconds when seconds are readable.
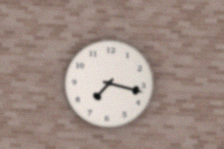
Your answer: 7,17
